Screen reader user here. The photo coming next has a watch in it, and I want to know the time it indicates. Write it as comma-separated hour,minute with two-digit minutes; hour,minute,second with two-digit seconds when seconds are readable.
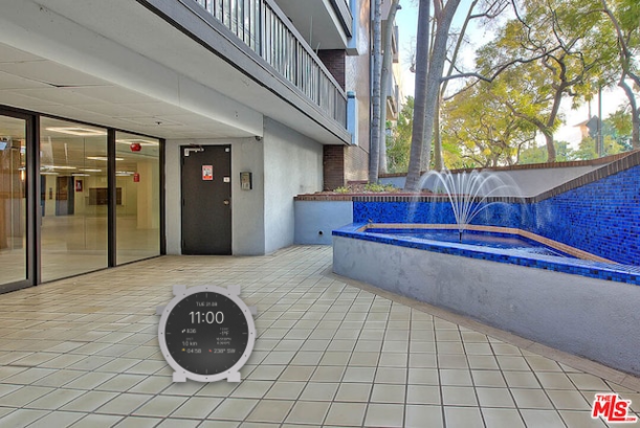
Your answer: 11,00
